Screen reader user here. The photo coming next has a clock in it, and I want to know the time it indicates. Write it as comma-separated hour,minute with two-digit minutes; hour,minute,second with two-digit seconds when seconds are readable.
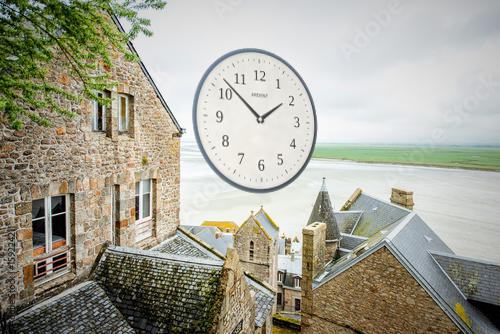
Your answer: 1,52
